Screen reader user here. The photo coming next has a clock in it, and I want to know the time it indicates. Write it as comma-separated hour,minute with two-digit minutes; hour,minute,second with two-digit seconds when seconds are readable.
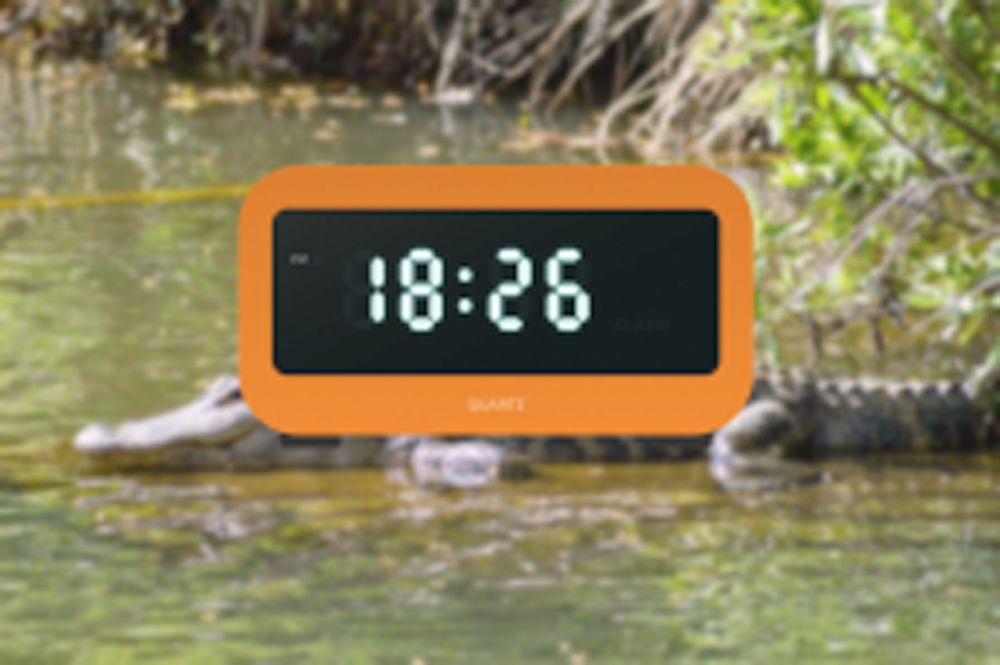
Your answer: 18,26
